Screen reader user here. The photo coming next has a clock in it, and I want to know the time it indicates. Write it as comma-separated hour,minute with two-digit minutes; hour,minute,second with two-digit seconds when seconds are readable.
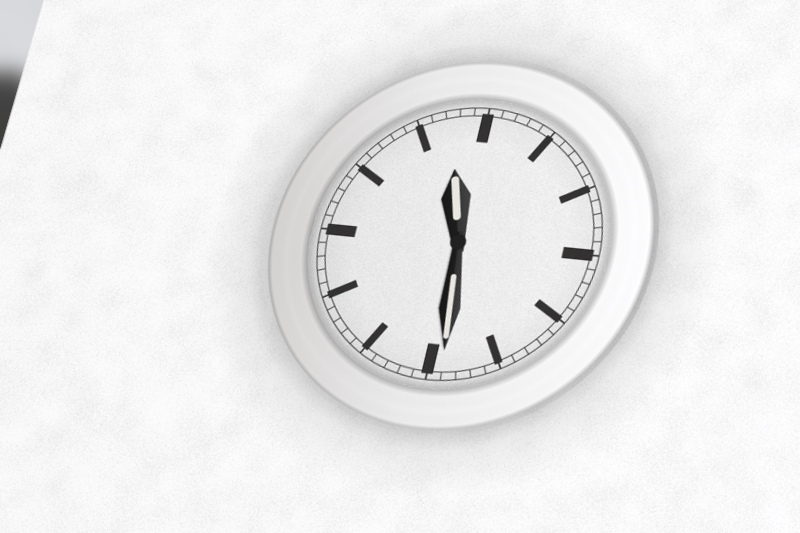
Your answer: 11,29
